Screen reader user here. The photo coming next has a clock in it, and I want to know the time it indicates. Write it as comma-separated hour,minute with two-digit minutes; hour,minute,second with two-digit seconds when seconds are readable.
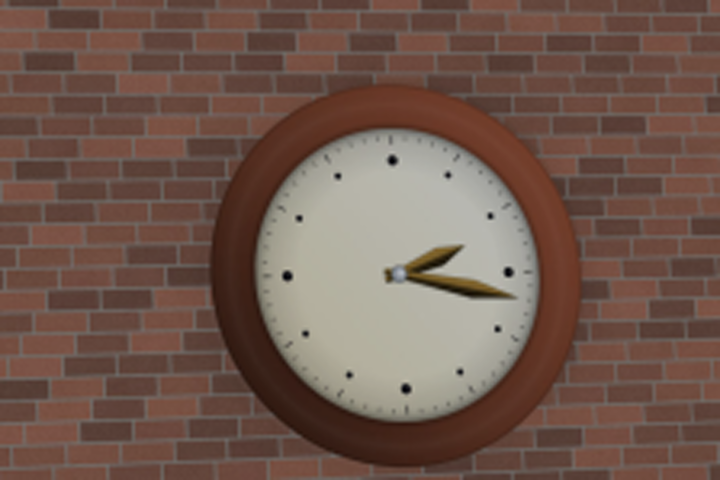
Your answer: 2,17
